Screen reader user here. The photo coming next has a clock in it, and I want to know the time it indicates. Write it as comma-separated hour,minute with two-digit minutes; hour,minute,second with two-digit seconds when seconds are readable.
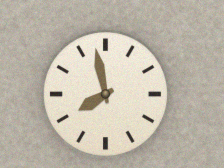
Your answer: 7,58
